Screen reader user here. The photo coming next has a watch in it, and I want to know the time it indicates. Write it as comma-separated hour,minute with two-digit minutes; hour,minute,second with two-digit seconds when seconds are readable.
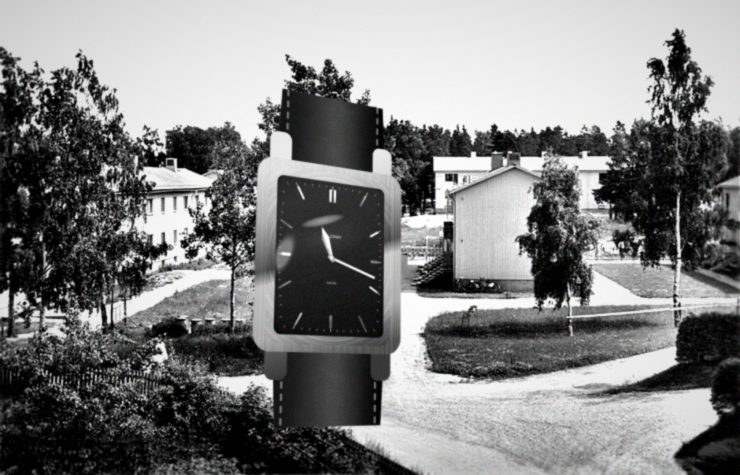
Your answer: 11,18
